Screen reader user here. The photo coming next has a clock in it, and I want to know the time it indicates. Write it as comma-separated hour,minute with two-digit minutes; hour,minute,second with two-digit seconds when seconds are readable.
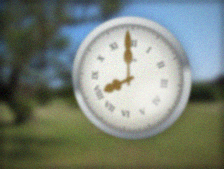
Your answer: 7,59
